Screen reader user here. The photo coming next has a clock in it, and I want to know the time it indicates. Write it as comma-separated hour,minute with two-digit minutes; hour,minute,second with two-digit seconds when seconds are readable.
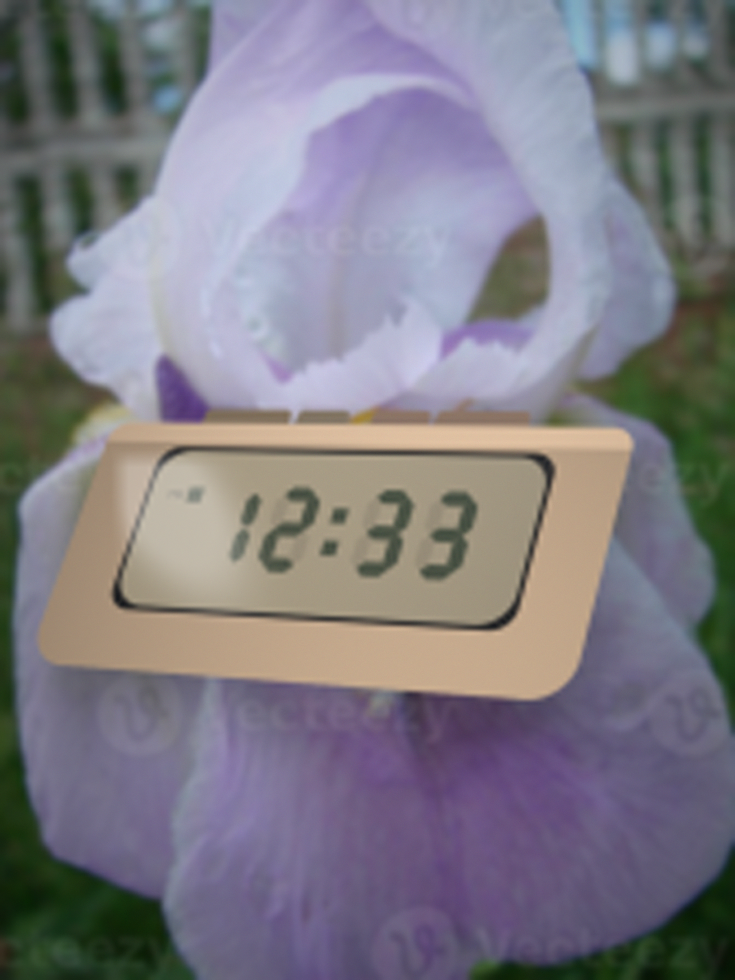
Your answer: 12,33
